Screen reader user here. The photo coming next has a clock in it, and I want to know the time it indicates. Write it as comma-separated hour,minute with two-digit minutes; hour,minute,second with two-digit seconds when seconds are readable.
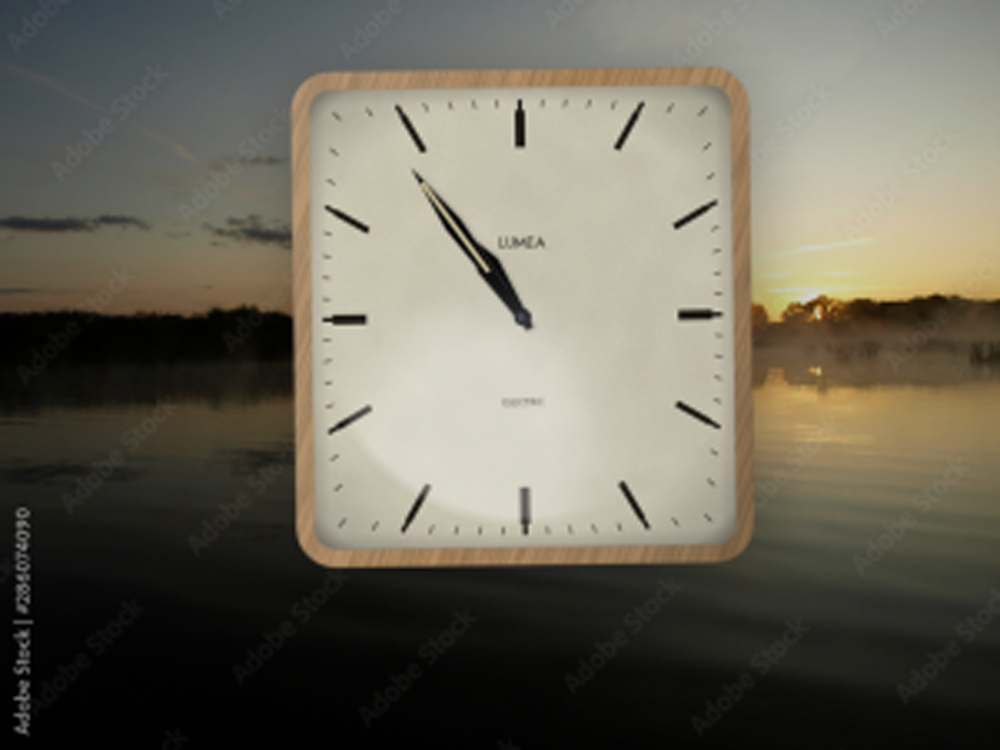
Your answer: 10,54
